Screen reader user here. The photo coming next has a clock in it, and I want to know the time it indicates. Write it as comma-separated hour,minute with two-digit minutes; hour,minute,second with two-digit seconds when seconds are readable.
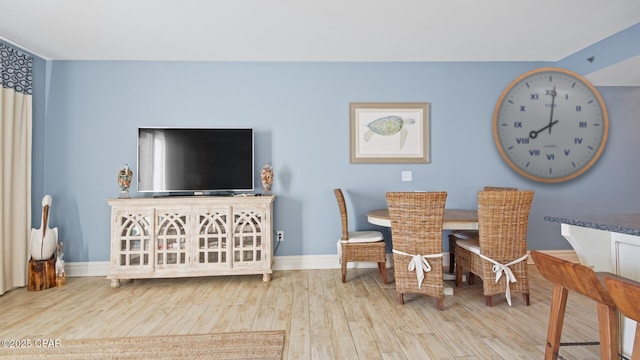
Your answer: 8,01
